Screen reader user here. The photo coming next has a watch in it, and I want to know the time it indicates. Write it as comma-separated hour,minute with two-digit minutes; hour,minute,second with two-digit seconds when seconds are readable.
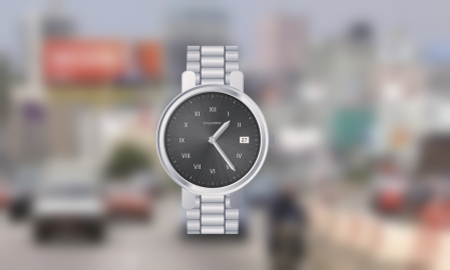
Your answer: 1,24
